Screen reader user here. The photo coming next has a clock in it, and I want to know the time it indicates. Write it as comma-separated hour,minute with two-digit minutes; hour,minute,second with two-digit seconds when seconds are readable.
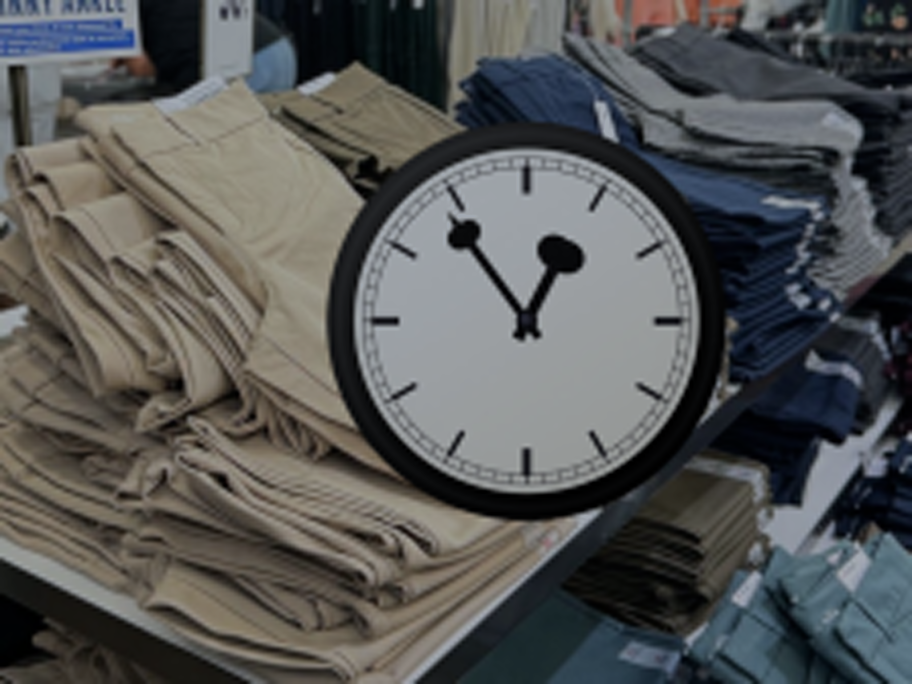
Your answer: 12,54
